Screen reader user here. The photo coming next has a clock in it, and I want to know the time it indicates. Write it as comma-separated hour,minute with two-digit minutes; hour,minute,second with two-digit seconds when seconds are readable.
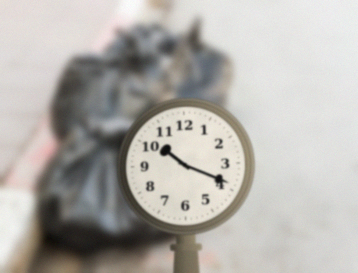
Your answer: 10,19
